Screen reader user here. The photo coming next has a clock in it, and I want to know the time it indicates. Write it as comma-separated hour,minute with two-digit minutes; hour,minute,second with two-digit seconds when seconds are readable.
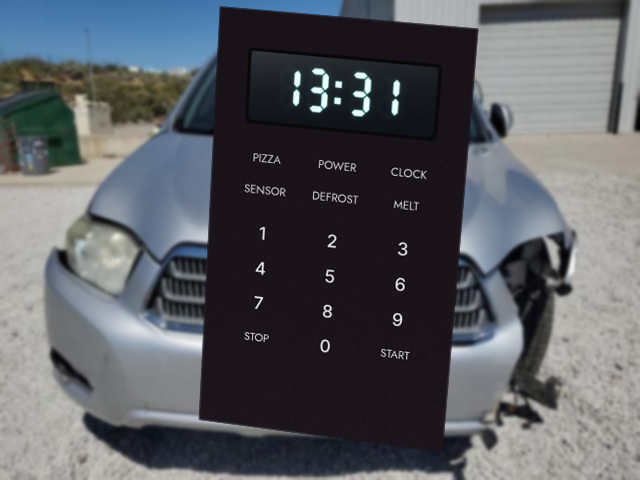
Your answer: 13,31
